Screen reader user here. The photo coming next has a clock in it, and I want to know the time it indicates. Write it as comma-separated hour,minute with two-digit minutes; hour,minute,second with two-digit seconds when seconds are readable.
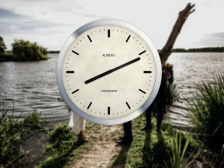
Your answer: 8,11
